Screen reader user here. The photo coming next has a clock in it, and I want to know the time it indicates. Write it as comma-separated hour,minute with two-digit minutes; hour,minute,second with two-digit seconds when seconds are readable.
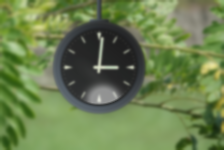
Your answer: 3,01
